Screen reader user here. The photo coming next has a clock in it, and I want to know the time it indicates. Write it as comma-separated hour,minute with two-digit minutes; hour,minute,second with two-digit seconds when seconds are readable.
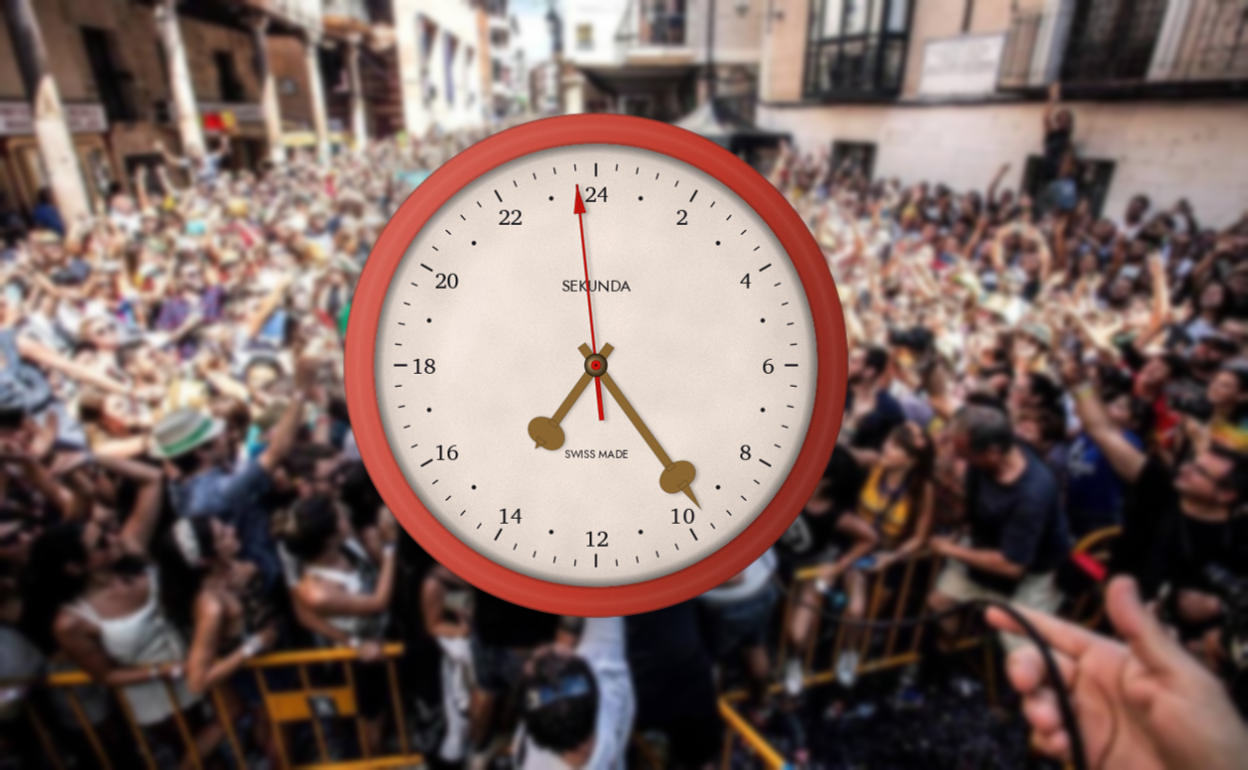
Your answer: 14,23,59
